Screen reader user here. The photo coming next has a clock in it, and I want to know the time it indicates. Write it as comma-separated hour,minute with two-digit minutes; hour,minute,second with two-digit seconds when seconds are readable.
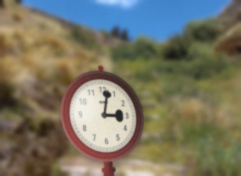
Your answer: 3,02
